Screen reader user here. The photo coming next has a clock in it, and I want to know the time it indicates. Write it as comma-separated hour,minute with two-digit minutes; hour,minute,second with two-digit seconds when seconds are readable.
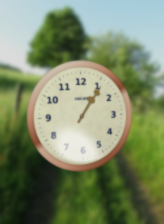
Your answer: 1,06
